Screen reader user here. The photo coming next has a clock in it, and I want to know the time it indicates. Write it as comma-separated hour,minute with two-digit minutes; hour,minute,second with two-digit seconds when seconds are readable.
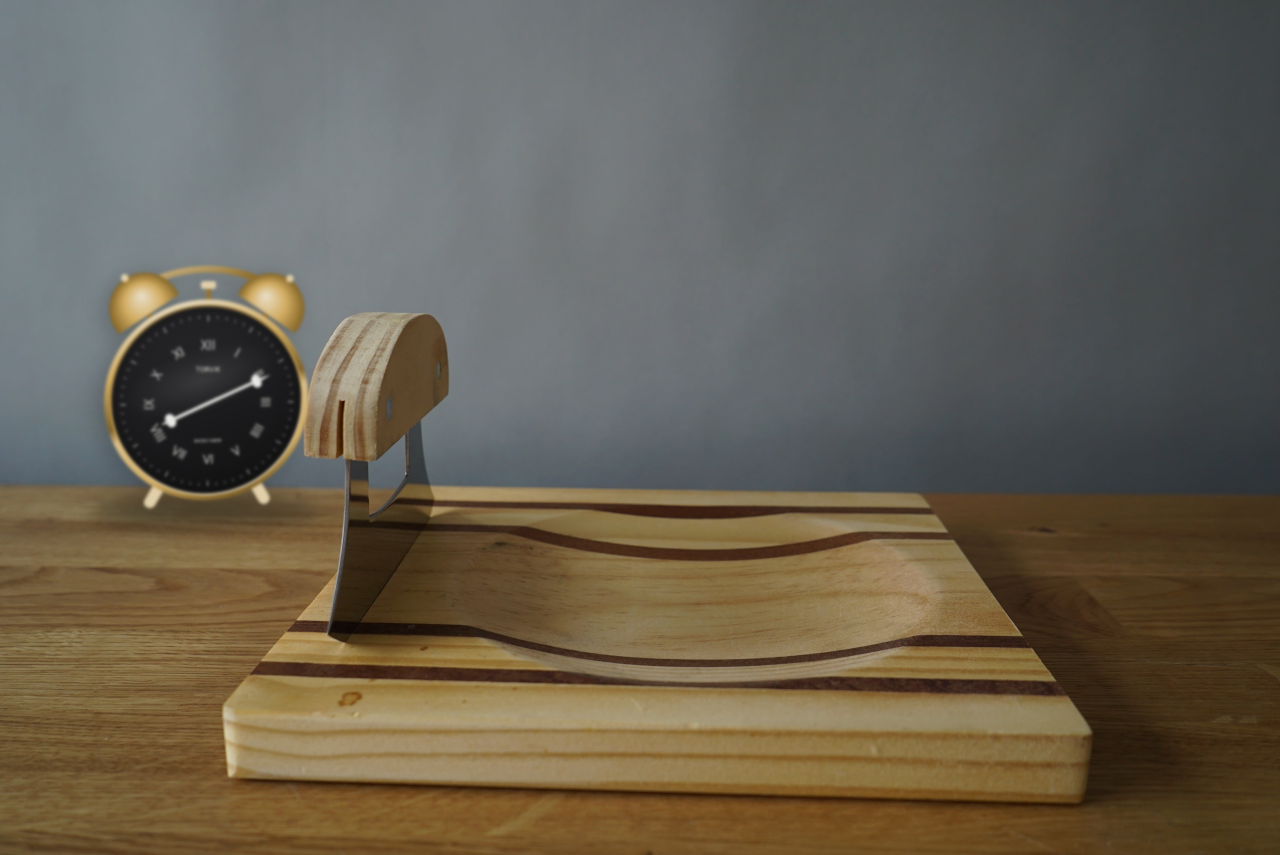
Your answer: 8,11
